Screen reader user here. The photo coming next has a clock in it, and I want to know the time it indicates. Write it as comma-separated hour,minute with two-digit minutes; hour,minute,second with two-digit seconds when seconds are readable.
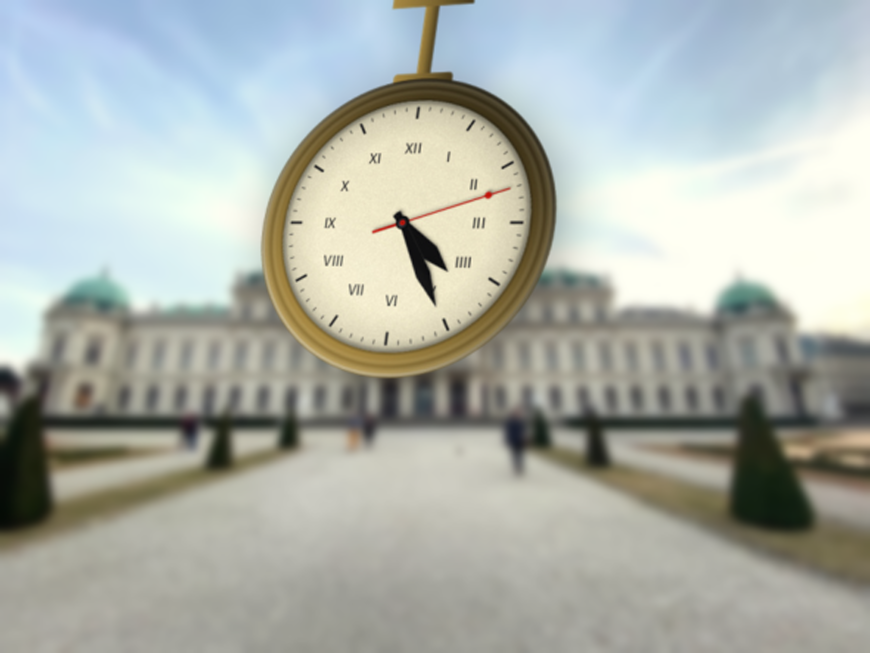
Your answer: 4,25,12
